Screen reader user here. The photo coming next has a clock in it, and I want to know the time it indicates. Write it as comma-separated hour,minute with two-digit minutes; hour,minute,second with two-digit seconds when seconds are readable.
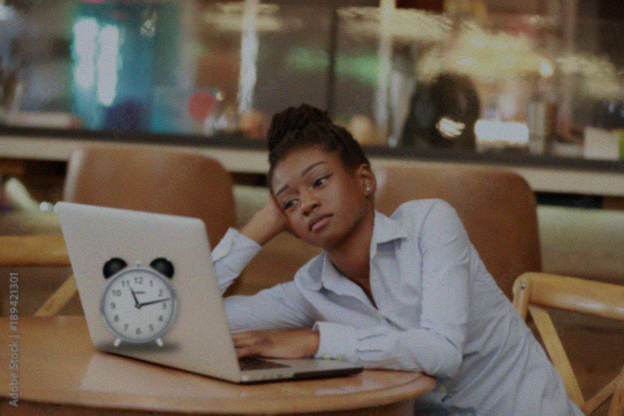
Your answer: 11,13
